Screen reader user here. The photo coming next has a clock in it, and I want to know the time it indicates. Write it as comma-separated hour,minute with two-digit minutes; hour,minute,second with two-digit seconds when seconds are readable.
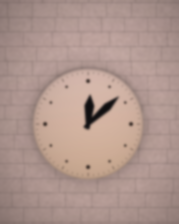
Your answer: 12,08
